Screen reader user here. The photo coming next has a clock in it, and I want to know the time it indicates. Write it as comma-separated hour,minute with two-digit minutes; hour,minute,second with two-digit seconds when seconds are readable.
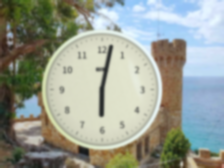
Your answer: 6,02
